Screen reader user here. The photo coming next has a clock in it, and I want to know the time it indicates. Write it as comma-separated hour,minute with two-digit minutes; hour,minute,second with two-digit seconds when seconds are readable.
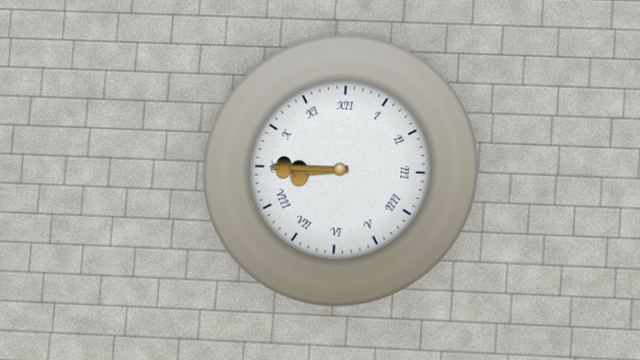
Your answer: 8,45
